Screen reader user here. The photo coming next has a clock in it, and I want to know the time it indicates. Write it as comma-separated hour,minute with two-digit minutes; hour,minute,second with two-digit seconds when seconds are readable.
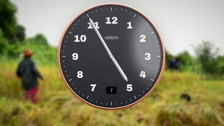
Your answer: 4,55
